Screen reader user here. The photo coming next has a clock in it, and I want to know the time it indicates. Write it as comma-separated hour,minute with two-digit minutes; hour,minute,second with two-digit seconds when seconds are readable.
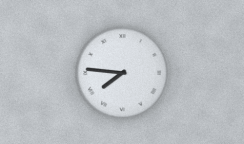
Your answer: 7,46
